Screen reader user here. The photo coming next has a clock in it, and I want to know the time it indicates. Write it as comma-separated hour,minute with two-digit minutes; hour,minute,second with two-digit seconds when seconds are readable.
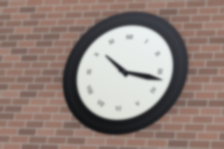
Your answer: 10,17
